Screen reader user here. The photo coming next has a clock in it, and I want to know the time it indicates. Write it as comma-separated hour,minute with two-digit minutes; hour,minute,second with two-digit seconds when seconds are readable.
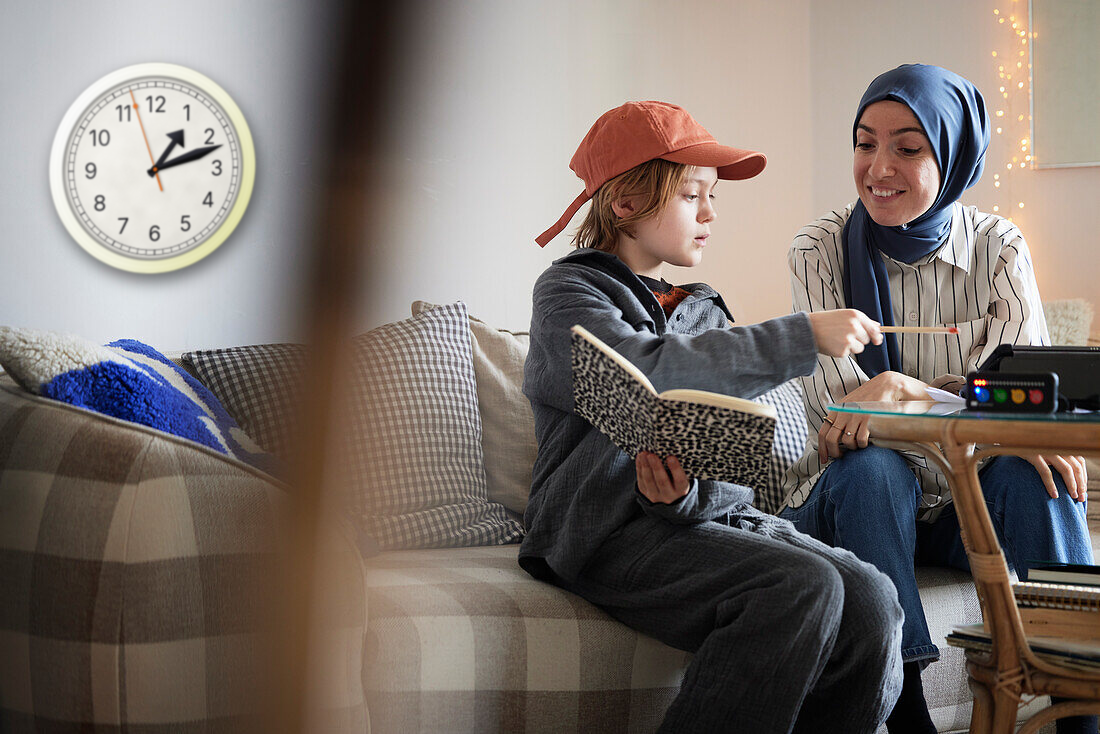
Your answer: 1,11,57
